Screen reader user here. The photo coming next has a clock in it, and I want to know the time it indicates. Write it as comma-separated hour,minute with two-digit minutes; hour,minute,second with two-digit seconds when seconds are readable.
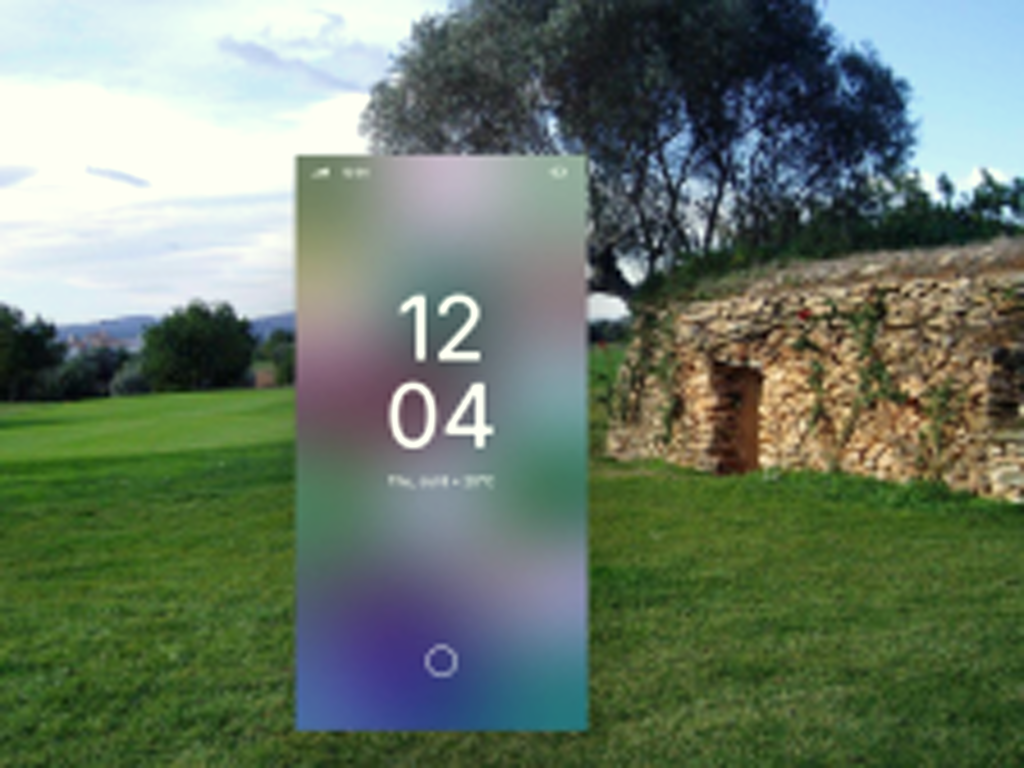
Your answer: 12,04
